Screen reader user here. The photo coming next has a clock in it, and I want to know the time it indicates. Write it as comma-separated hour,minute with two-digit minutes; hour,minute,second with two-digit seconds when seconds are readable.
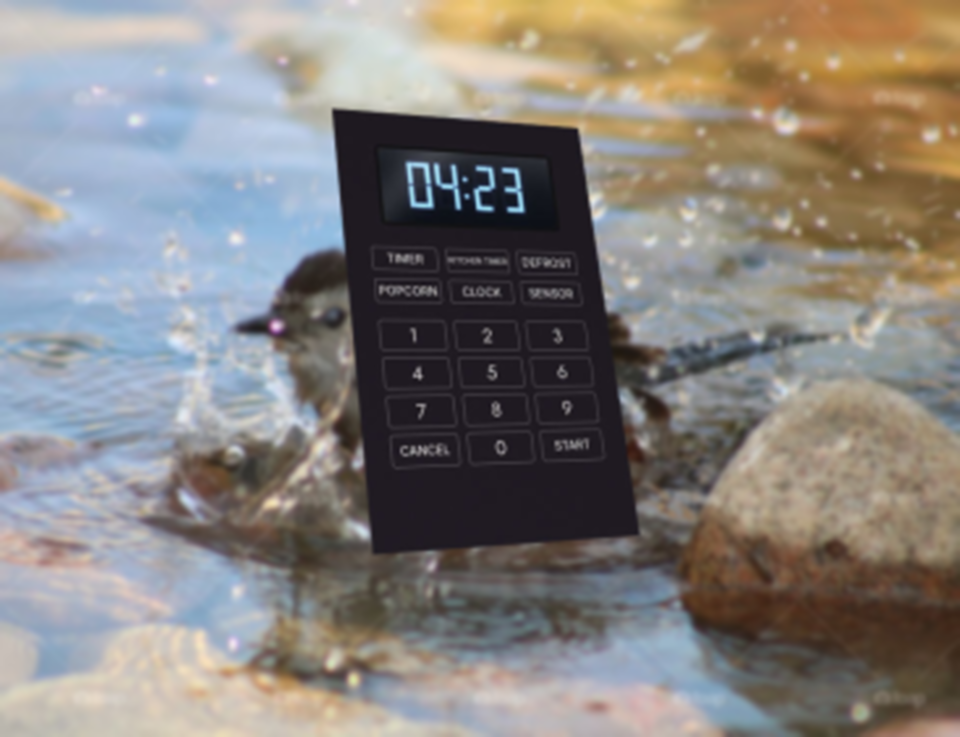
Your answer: 4,23
